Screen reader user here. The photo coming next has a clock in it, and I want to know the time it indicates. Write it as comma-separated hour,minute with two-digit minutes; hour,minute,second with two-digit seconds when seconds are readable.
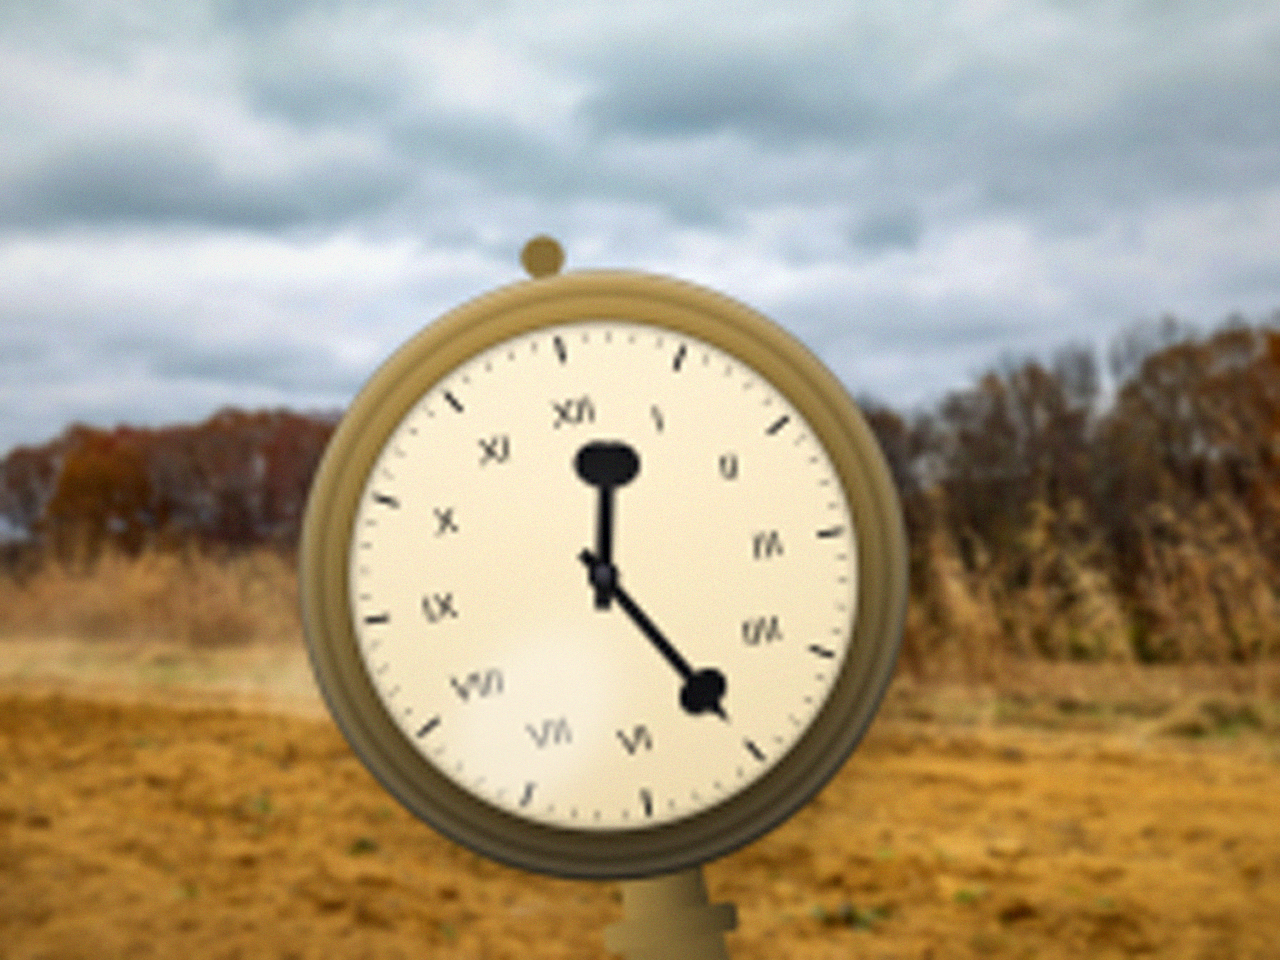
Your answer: 12,25
